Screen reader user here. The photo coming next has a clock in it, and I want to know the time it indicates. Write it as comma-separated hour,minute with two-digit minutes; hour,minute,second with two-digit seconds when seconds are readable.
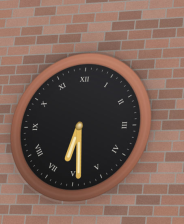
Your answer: 6,29
